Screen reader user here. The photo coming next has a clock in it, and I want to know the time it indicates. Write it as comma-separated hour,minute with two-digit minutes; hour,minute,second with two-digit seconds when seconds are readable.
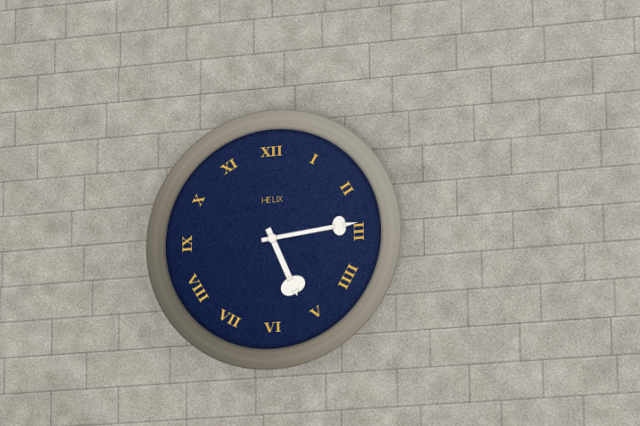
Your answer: 5,14
